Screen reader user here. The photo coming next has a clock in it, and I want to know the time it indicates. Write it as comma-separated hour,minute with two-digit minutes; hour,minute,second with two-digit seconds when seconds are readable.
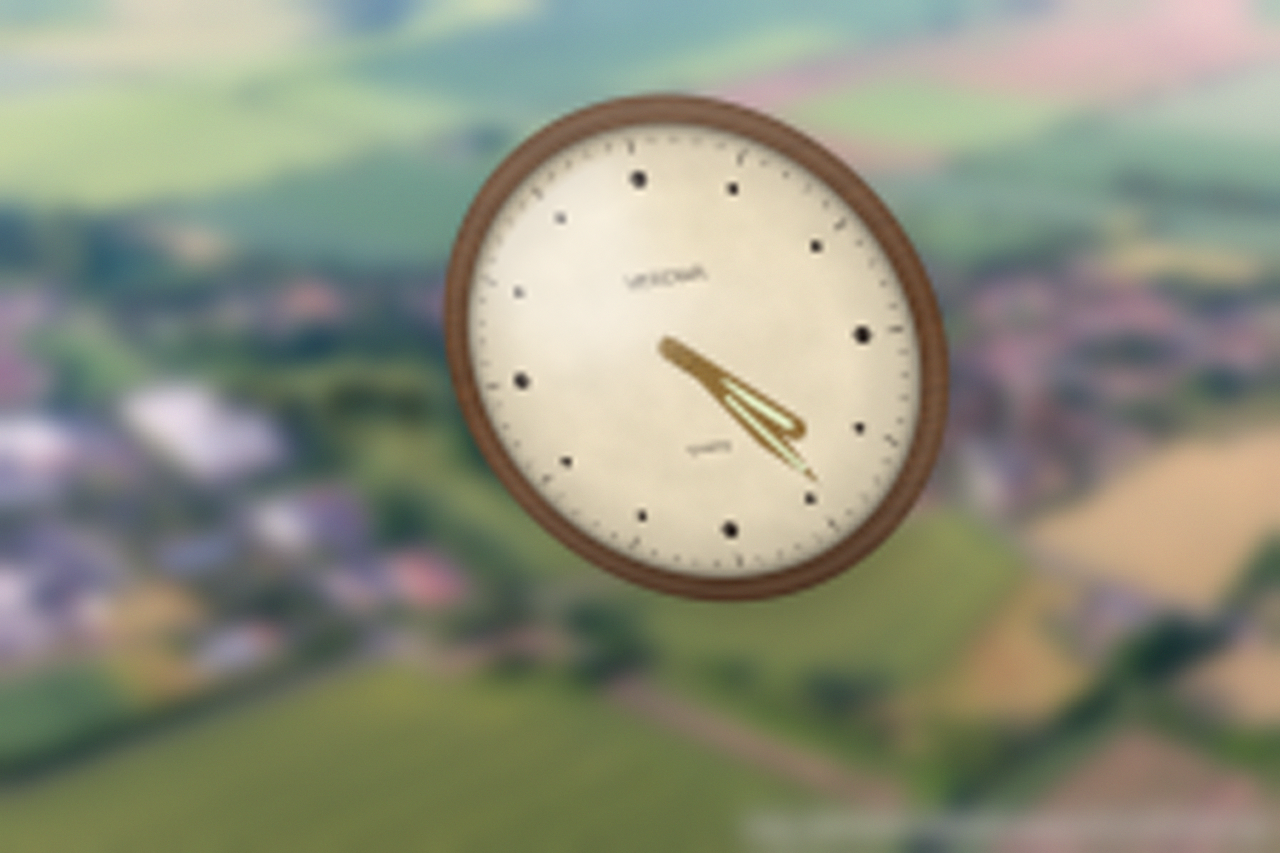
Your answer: 4,24
